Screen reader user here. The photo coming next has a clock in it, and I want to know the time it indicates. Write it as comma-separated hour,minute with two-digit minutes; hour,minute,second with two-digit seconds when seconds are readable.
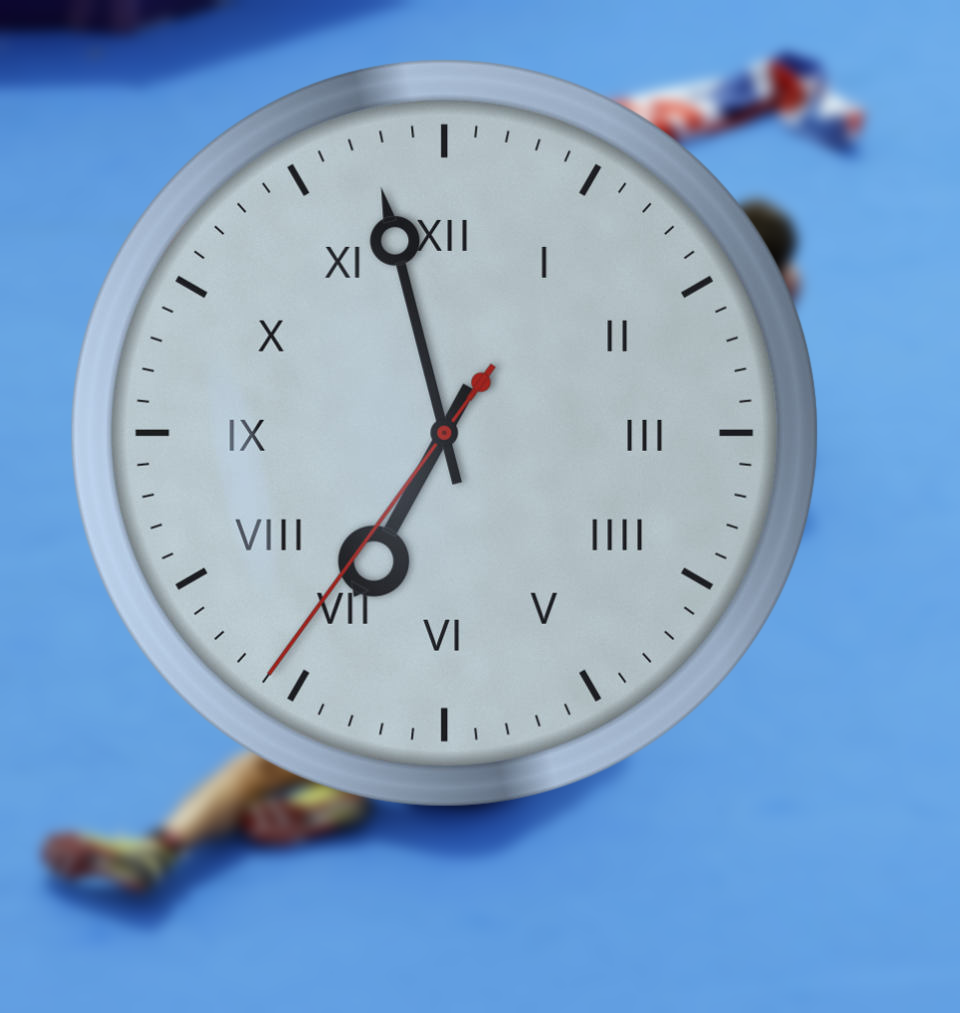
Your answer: 6,57,36
